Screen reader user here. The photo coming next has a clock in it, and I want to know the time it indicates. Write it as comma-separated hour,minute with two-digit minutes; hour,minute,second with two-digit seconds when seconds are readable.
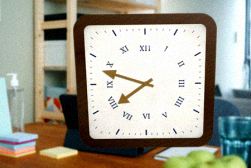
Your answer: 7,48
